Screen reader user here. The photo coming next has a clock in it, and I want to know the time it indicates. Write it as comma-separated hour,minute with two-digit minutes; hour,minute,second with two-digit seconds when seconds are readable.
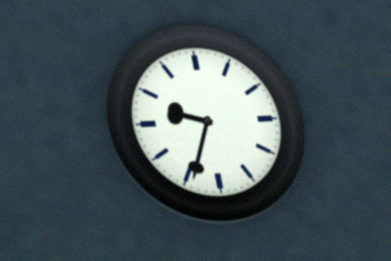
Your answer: 9,34
